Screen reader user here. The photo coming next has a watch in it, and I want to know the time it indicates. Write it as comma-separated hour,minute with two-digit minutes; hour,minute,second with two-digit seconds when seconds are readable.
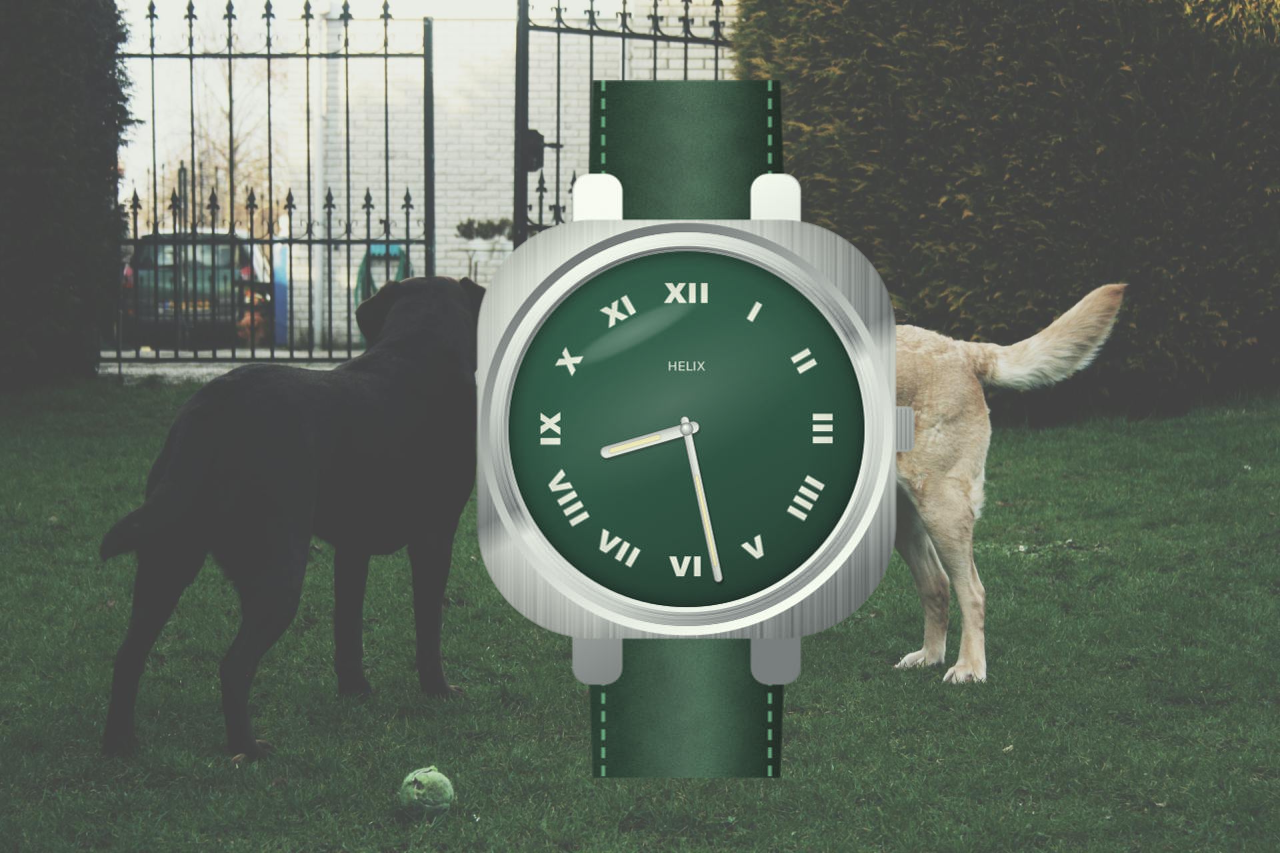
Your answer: 8,28
